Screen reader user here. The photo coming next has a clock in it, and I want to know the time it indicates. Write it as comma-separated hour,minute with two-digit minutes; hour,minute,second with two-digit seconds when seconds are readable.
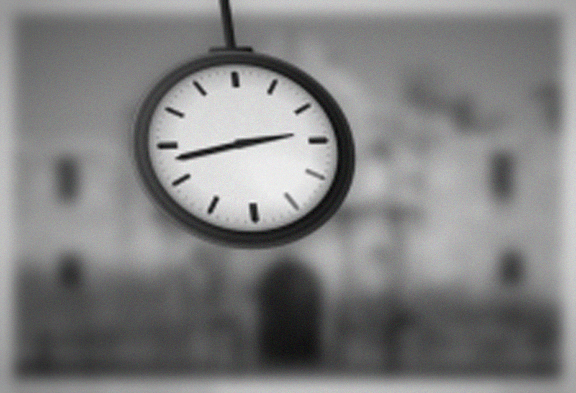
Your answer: 2,43
